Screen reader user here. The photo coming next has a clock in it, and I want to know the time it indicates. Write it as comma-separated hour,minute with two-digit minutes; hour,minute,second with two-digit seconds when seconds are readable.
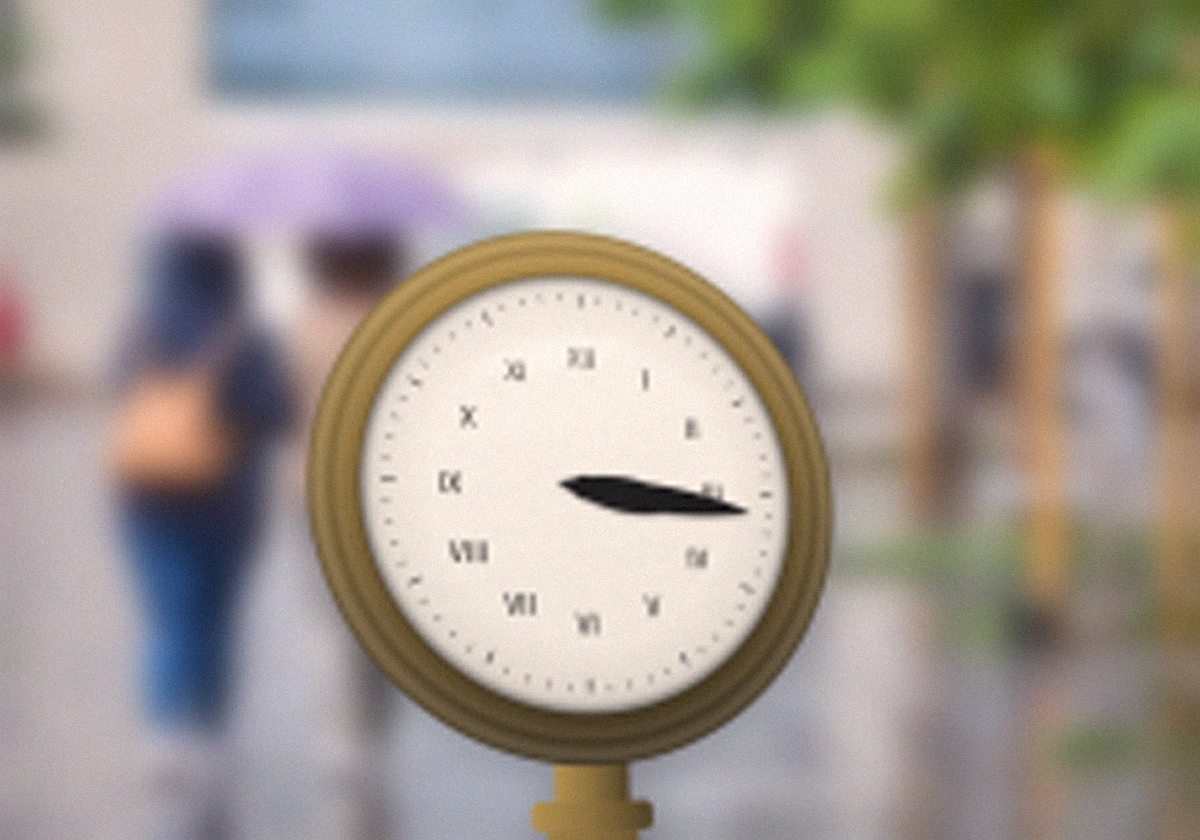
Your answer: 3,16
